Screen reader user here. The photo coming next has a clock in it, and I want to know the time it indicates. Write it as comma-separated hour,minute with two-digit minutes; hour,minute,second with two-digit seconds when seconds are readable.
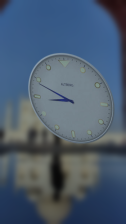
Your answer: 8,49
